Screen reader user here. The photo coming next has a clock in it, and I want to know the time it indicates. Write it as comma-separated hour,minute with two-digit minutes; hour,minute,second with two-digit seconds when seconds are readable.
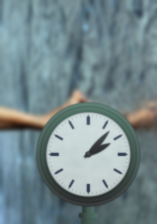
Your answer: 2,07
